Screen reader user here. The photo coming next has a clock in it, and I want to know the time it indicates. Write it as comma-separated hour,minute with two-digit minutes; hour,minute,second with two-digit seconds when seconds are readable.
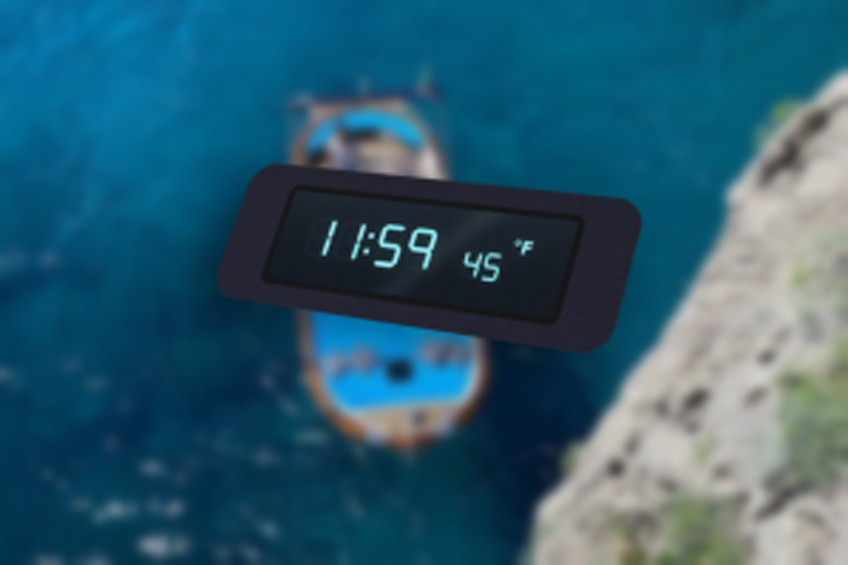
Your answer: 11,59
